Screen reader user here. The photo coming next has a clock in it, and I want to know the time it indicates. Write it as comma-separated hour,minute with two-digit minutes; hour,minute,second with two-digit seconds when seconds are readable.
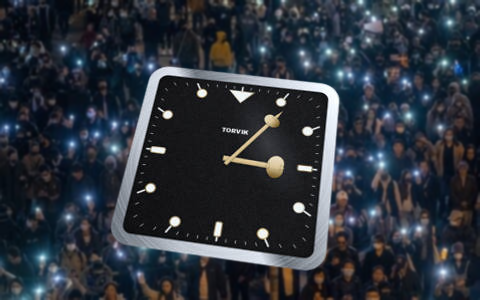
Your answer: 3,06
